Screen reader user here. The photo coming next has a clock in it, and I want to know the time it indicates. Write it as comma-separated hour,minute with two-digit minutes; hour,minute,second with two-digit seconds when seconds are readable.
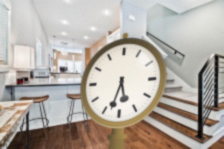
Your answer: 5,33
